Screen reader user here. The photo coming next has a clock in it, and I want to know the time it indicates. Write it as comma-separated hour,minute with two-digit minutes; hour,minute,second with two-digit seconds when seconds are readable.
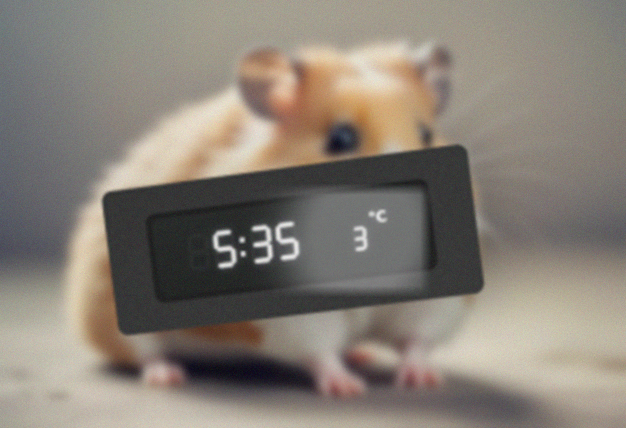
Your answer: 5,35
